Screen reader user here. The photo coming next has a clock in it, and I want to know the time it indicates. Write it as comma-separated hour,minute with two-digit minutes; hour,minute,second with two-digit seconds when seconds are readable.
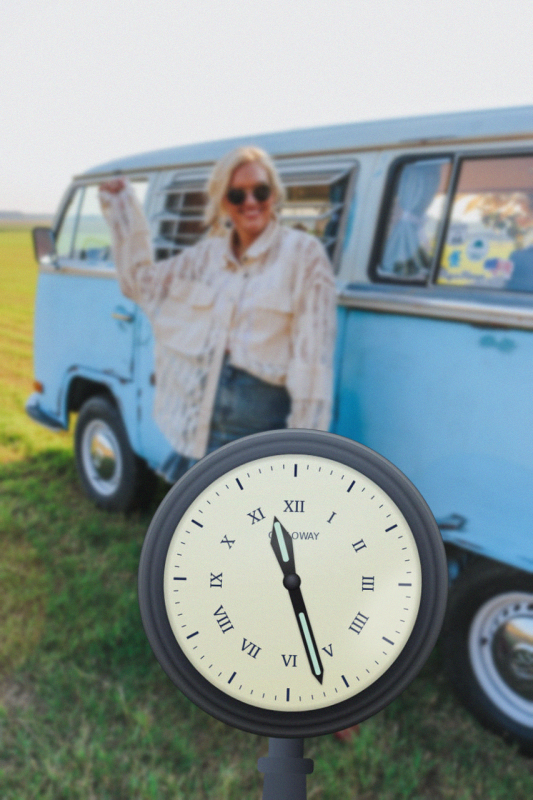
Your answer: 11,27
